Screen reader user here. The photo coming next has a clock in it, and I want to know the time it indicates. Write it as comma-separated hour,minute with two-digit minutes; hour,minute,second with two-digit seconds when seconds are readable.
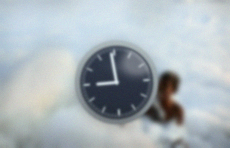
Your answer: 8,59
